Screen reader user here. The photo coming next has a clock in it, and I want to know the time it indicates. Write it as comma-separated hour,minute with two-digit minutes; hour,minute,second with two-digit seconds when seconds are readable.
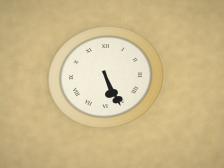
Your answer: 5,26
